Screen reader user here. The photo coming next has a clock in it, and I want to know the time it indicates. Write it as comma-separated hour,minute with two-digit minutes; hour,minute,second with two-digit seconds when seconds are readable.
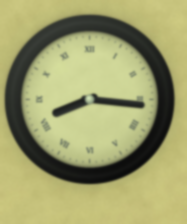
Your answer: 8,16
